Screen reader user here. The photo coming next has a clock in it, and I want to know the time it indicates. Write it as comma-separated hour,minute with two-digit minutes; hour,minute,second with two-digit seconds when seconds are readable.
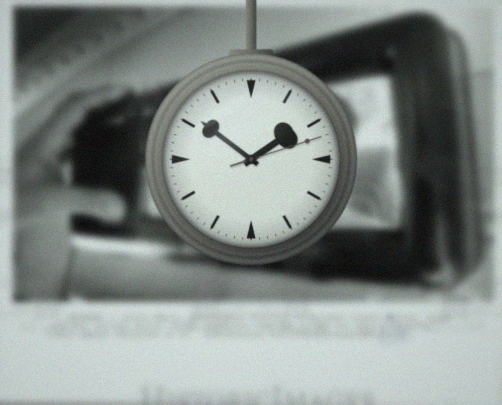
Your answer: 1,51,12
